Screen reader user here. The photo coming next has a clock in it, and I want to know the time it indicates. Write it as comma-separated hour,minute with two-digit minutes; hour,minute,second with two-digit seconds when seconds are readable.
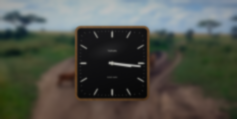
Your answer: 3,16
